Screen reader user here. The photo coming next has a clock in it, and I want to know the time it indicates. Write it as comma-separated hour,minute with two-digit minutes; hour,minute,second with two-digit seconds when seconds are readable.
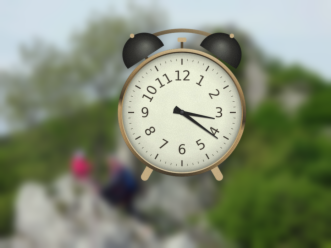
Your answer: 3,21
